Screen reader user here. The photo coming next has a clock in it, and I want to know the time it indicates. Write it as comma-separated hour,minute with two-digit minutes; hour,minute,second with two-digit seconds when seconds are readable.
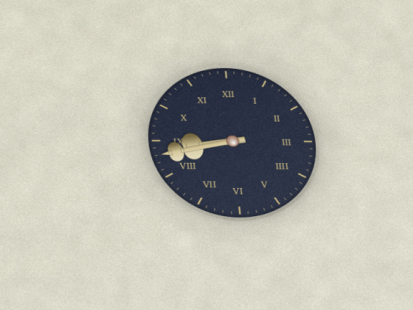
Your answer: 8,43
